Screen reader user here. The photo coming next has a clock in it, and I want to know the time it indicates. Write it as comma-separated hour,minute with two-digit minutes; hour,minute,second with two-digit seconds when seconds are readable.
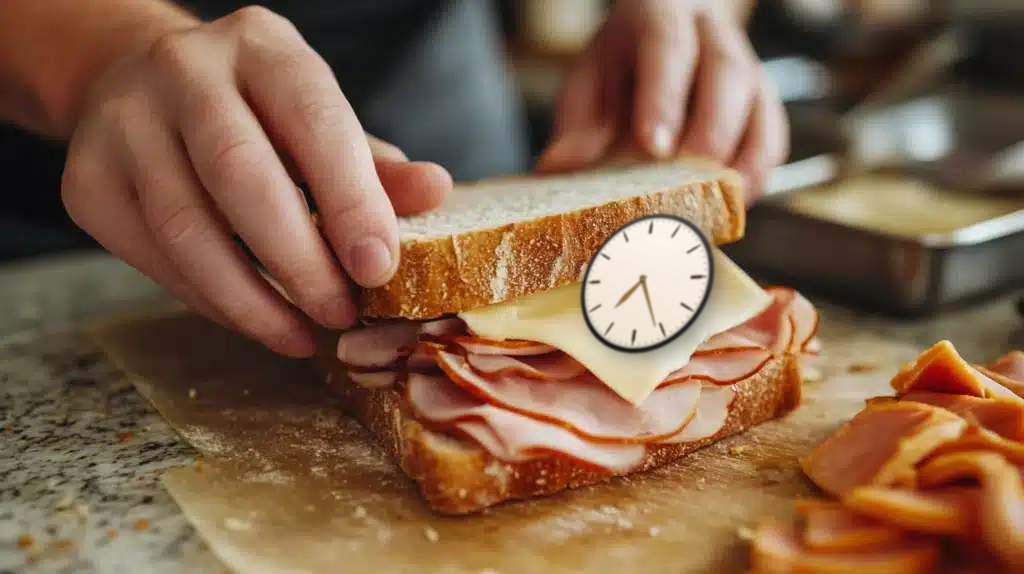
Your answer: 7,26
